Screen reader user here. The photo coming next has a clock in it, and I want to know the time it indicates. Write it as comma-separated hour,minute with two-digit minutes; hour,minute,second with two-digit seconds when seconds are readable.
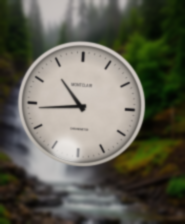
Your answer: 10,44
